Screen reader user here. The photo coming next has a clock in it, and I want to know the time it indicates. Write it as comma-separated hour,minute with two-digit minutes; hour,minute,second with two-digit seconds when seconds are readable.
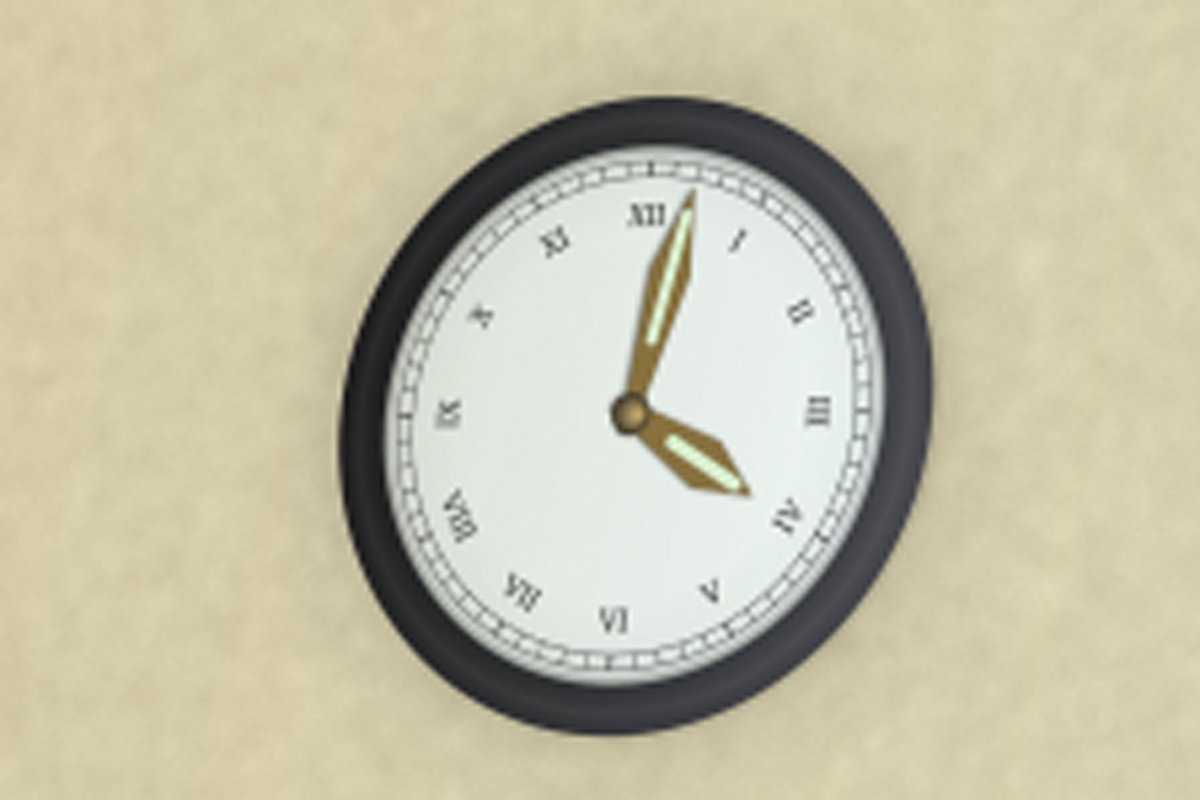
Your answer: 4,02
